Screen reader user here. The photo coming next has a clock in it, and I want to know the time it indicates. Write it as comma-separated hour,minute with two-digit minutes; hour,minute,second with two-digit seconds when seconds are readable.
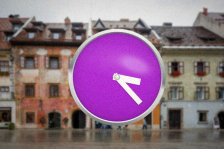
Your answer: 3,23
